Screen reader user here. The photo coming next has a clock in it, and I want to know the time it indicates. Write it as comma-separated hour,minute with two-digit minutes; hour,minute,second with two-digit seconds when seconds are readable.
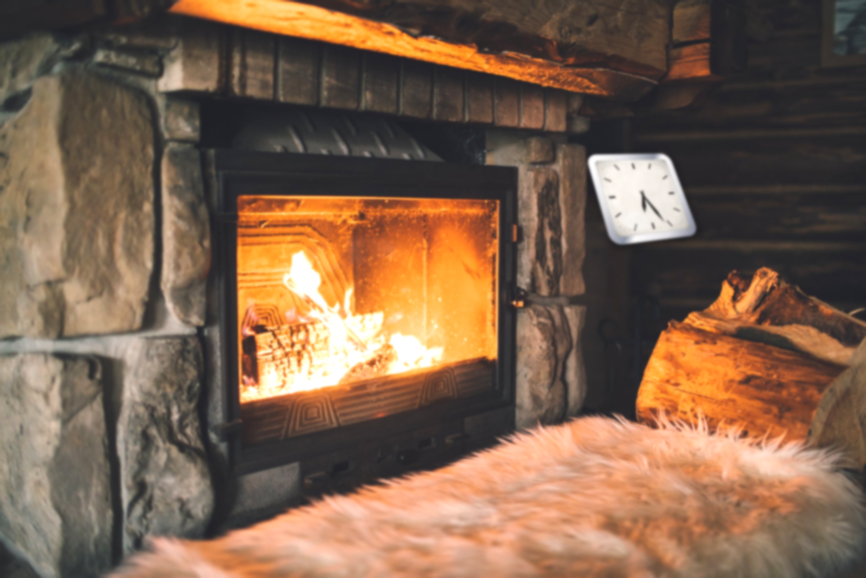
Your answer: 6,26
